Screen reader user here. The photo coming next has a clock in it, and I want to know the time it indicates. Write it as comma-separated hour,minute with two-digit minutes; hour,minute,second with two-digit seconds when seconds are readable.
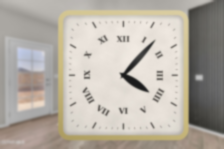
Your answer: 4,07
